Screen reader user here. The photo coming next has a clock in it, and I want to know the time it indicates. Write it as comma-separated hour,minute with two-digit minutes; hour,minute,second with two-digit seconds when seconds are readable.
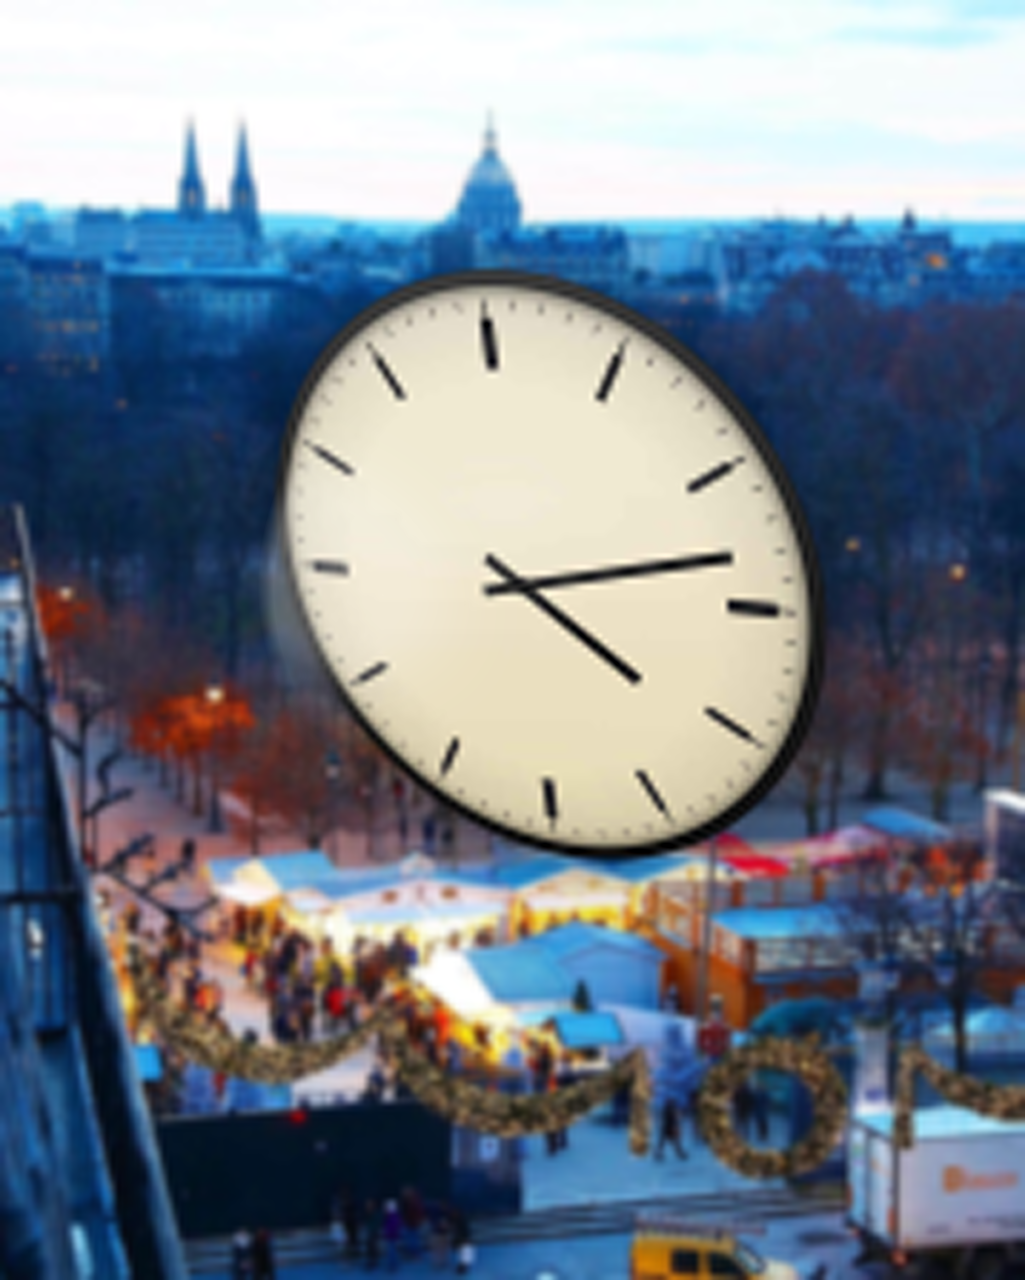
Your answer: 4,13
